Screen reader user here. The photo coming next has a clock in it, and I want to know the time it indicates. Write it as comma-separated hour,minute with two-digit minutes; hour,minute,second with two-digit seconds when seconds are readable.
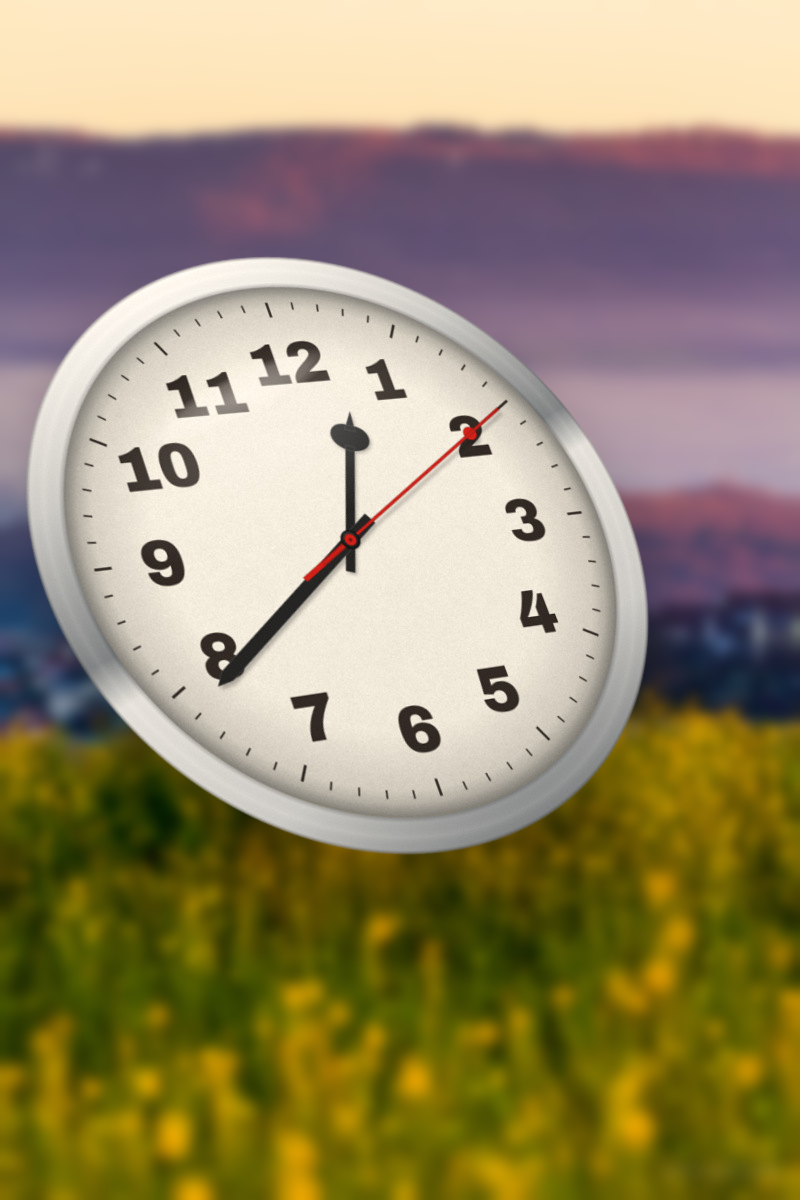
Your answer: 12,39,10
